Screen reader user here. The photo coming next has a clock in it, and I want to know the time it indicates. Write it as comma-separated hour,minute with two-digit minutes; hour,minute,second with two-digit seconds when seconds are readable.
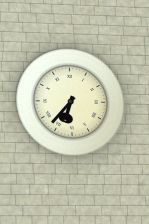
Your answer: 6,37
